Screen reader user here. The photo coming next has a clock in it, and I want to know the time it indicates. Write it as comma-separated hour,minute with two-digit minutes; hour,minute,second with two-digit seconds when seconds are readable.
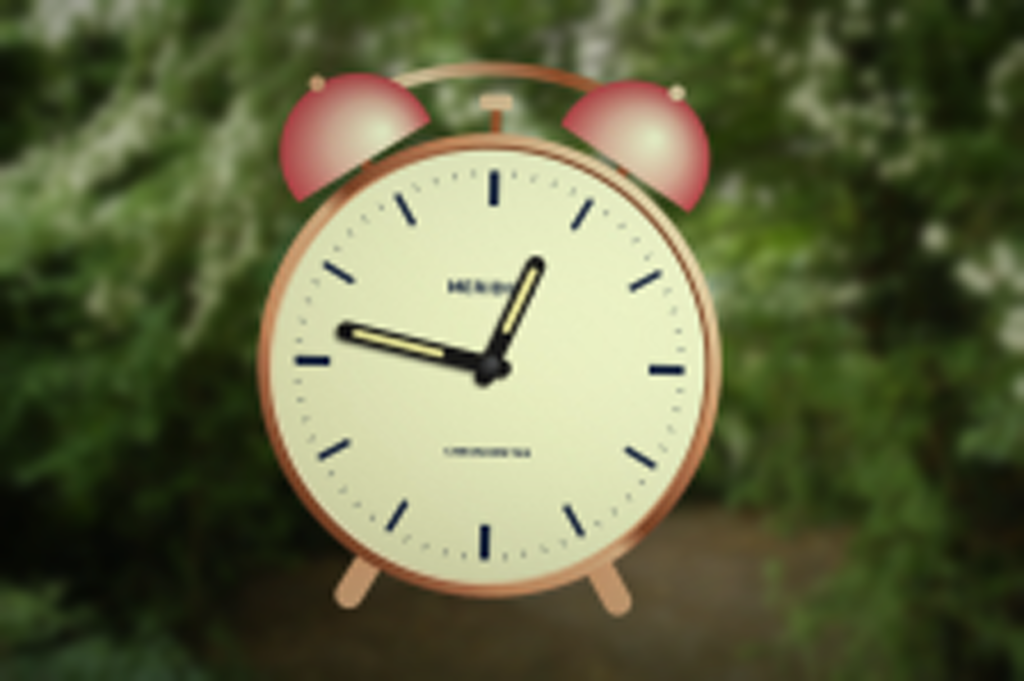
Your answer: 12,47
